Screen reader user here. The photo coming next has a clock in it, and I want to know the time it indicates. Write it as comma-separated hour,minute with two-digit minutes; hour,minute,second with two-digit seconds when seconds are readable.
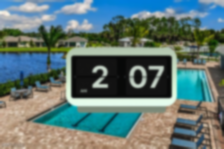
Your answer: 2,07
